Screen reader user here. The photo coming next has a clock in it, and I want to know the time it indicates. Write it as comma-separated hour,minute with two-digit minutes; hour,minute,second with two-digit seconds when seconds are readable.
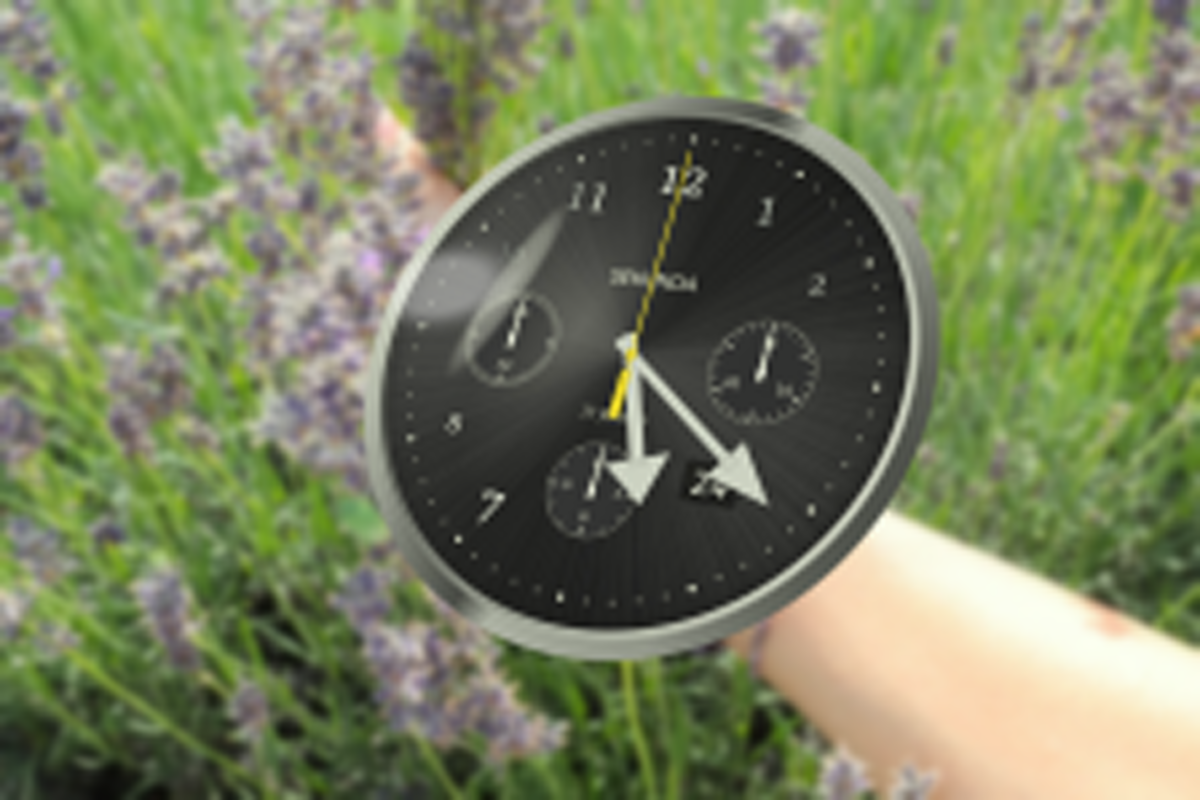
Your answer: 5,21
